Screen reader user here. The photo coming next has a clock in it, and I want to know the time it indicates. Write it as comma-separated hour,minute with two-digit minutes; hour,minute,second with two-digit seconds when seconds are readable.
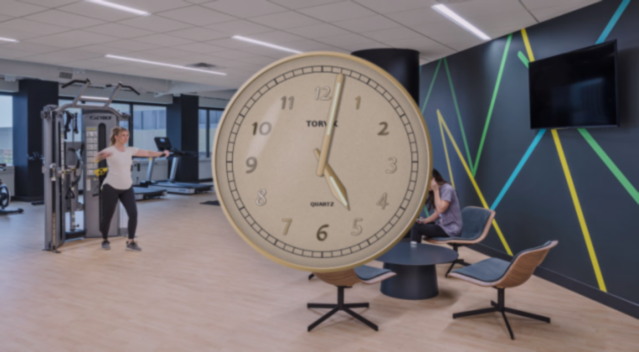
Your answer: 5,02
